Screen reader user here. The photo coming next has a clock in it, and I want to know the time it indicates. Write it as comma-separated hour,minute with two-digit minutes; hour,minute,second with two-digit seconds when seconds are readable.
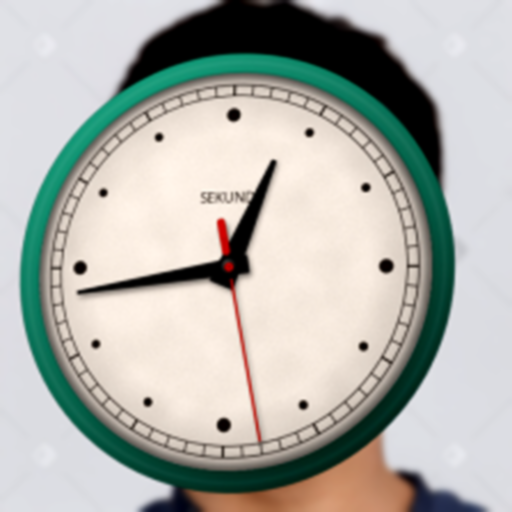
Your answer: 12,43,28
